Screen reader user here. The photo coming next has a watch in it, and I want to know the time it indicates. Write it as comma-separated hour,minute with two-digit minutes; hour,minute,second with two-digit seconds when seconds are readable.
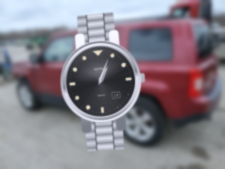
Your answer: 1,04
